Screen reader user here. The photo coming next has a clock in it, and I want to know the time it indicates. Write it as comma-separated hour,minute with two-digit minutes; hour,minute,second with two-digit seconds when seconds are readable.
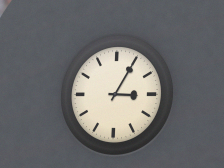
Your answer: 3,05
